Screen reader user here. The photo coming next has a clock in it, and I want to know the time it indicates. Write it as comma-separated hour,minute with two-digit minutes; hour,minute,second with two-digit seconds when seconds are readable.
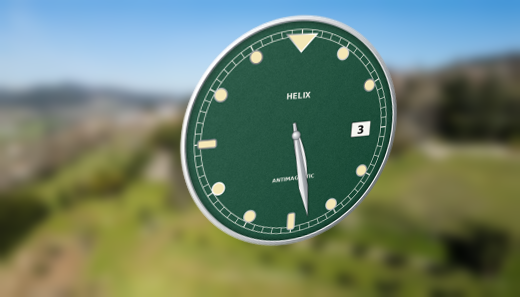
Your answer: 5,28
